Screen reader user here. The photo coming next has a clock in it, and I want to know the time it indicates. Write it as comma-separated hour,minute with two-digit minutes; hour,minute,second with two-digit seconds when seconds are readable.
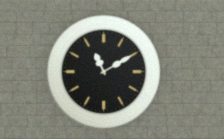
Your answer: 11,10
